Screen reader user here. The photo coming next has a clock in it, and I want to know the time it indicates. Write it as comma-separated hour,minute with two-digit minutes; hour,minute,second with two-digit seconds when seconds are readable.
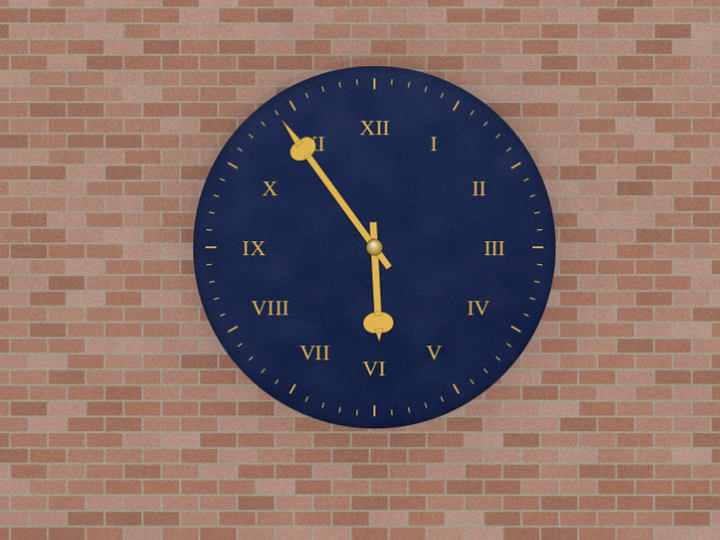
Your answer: 5,54
